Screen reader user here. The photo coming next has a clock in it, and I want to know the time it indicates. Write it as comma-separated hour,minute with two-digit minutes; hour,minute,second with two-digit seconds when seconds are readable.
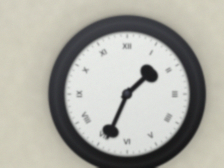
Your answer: 1,34
